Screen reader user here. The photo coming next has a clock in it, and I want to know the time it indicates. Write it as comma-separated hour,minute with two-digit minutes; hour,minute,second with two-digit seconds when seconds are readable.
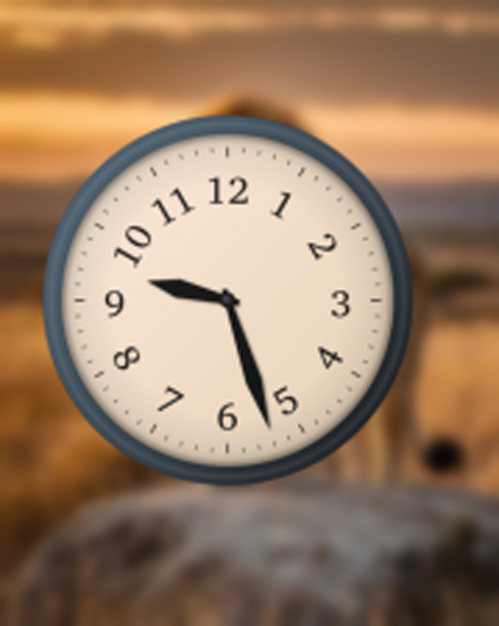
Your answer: 9,27
